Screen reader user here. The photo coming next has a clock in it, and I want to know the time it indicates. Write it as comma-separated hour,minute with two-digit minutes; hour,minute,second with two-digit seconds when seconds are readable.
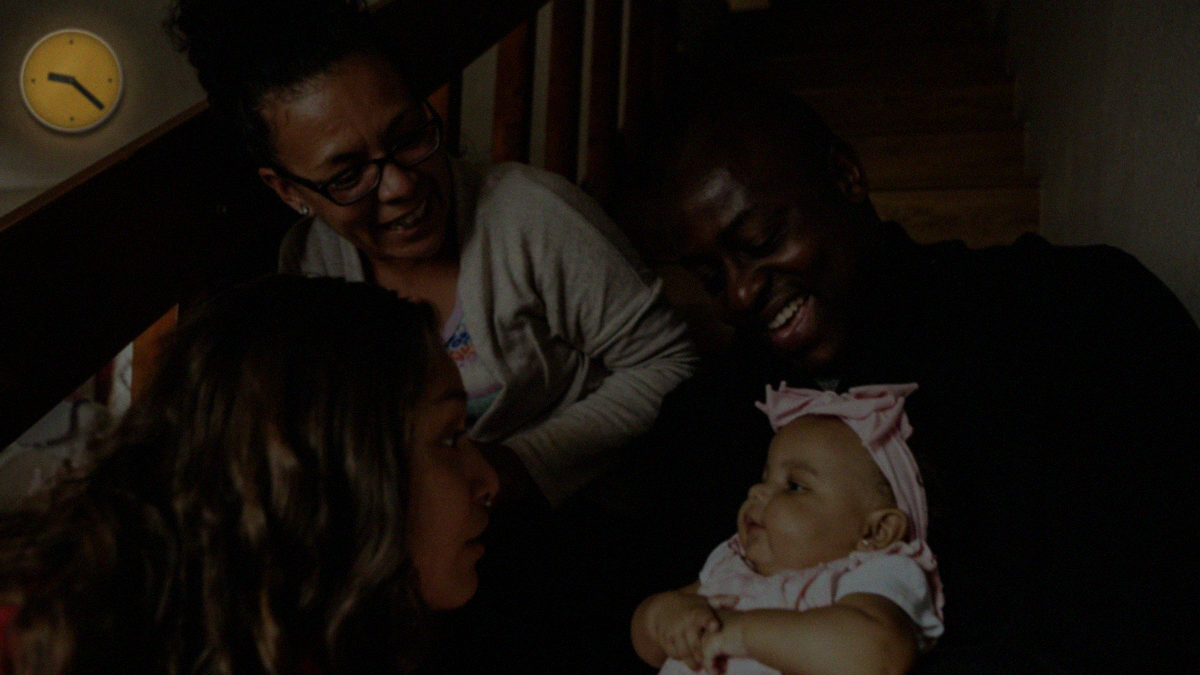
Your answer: 9,22
